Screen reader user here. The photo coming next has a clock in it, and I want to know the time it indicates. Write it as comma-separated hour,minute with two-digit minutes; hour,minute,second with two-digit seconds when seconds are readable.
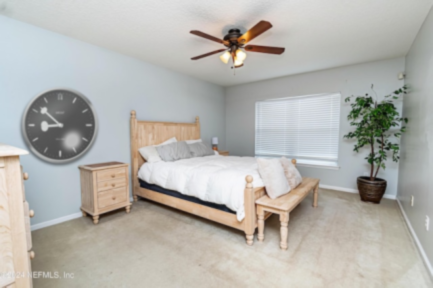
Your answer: 8,52
